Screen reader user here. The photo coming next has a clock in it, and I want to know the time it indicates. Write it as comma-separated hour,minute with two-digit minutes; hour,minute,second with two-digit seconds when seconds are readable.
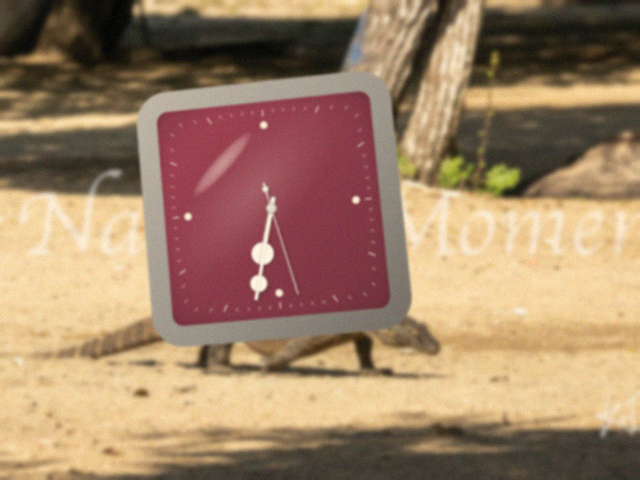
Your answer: 6,32,28
